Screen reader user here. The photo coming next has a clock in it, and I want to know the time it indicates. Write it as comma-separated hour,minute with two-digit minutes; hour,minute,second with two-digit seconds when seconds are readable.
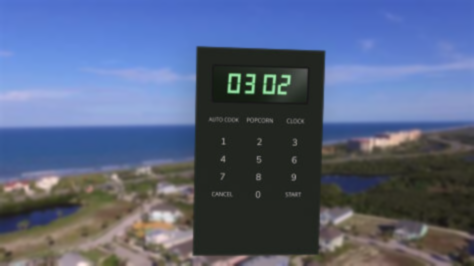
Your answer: 3,02
